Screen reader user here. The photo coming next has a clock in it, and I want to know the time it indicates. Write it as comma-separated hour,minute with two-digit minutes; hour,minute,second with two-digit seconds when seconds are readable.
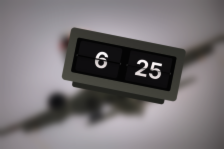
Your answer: 6,25
